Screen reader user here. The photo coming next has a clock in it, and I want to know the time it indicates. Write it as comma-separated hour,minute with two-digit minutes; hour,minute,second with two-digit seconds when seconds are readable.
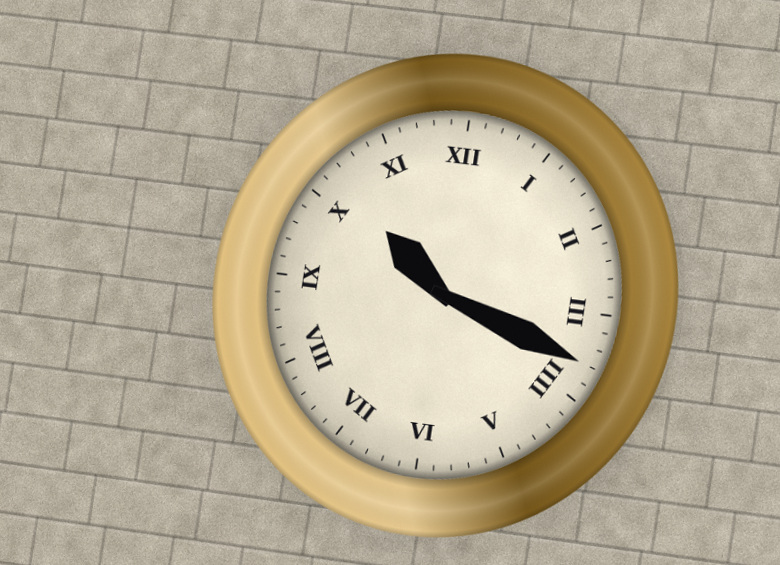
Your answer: 10,18
